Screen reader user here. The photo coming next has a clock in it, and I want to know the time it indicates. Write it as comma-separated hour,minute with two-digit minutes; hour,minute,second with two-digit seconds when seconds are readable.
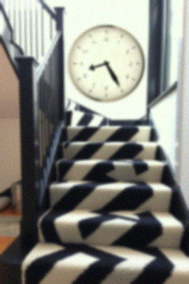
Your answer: 8,25
